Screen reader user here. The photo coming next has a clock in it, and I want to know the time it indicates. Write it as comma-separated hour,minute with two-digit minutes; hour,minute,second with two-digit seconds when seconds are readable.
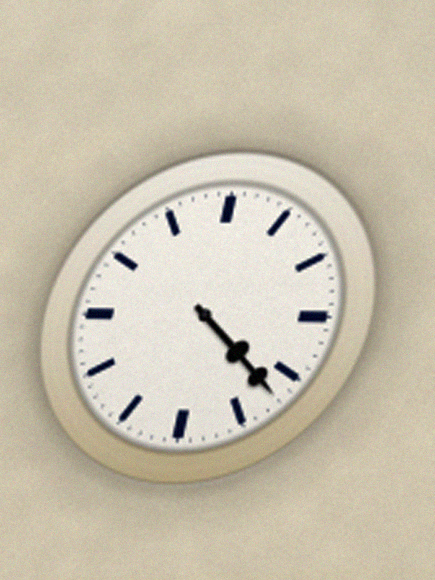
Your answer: 4,22
